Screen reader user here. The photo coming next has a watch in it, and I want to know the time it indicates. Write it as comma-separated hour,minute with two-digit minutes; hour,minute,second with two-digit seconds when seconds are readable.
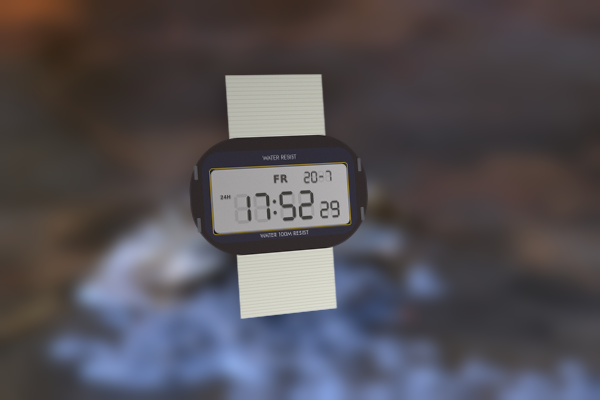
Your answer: 17,52,29
